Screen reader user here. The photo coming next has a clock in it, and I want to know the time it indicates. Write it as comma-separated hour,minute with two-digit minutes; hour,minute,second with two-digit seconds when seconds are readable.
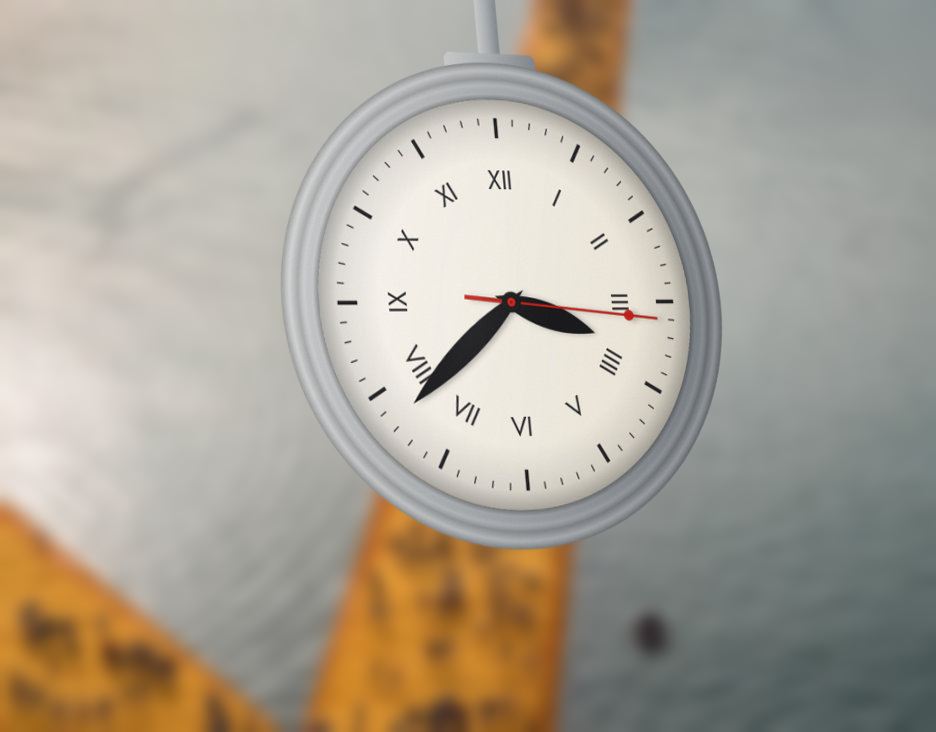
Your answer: 3,38,16
